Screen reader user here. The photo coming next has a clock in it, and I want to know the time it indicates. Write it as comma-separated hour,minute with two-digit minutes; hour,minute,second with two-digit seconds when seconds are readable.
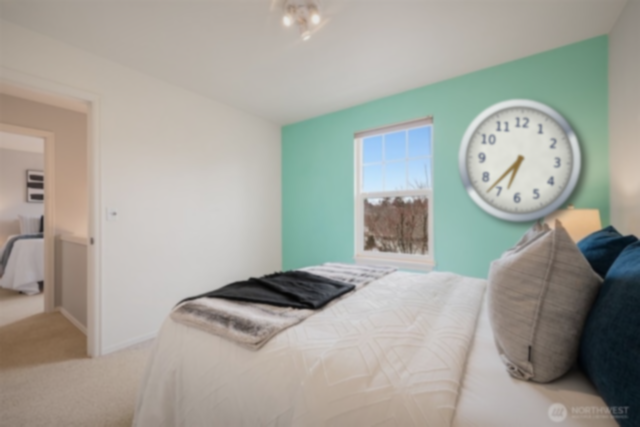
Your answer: 6,37
